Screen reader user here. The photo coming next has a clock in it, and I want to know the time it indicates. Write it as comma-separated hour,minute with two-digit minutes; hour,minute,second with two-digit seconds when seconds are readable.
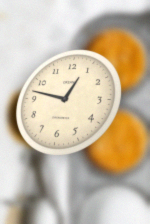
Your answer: 12,47
